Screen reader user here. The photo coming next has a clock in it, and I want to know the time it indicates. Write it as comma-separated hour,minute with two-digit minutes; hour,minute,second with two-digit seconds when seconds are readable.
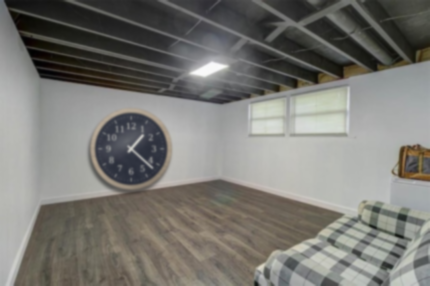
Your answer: 1,22
